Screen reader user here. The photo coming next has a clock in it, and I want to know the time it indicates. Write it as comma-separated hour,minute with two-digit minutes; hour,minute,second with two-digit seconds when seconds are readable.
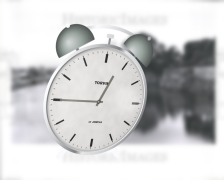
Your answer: 12,45
